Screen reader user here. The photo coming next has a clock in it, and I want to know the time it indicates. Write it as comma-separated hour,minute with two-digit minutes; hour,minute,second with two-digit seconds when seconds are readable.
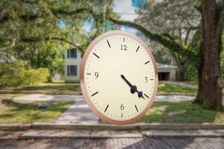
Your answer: 4,21
